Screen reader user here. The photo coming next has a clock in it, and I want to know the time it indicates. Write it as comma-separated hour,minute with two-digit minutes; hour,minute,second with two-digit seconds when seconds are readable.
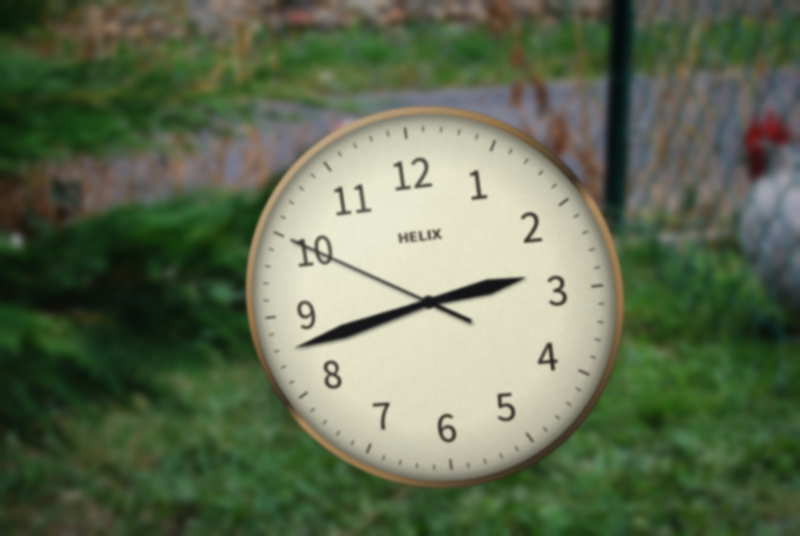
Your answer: 2,42,50
